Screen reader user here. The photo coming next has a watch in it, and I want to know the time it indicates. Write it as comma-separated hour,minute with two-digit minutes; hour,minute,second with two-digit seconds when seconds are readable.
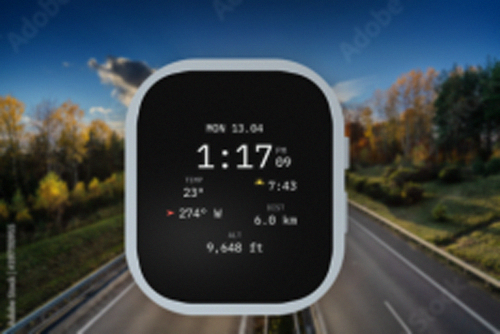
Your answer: 1,17
